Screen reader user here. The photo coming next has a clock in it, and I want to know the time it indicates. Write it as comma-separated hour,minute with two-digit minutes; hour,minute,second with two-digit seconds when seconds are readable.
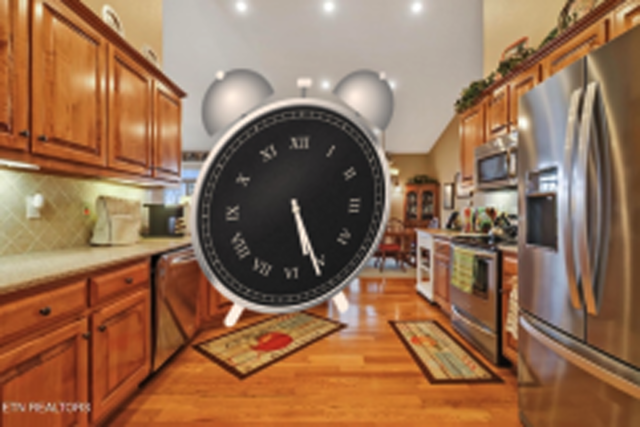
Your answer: 5,26
